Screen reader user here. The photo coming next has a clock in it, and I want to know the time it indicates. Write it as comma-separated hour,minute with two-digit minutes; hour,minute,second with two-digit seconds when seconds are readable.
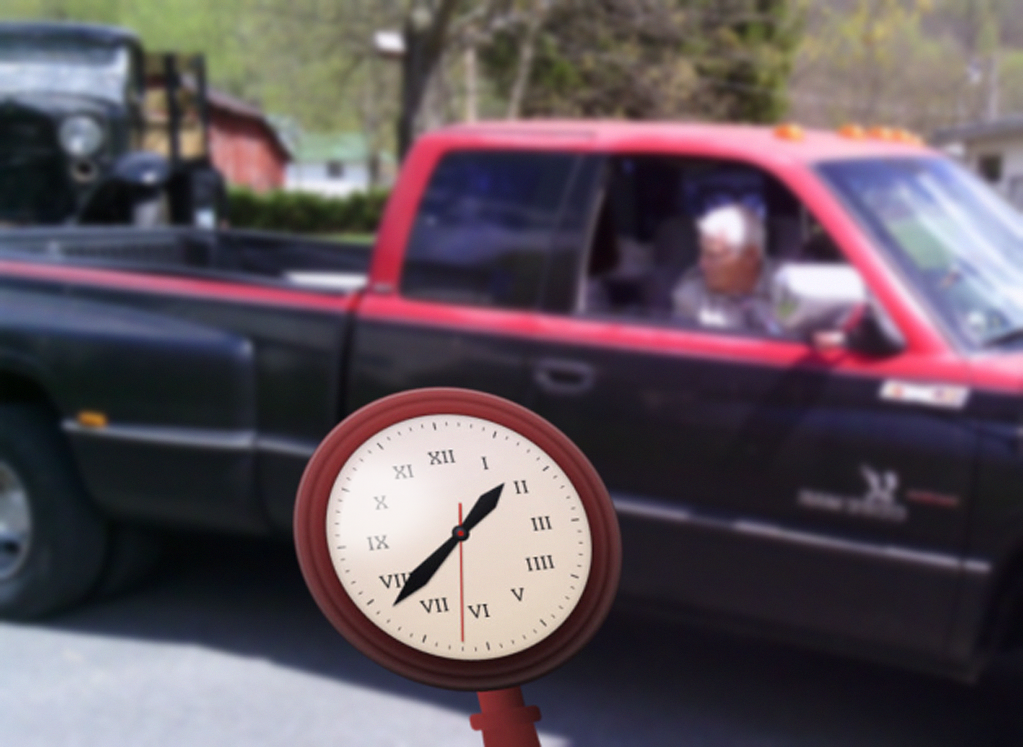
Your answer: 1,38,32
